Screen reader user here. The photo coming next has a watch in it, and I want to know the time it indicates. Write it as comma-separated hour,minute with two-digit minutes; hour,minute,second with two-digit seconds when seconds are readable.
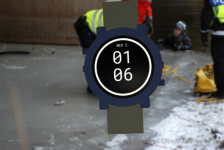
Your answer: 1,06
